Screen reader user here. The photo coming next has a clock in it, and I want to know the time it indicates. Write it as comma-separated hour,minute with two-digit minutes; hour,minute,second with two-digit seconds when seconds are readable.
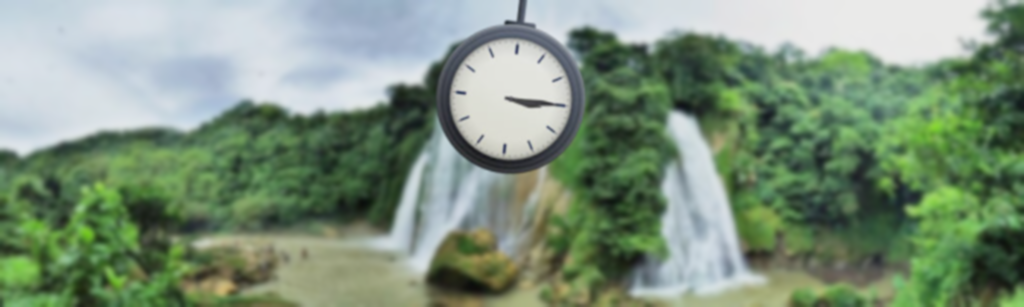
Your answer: 3,15
